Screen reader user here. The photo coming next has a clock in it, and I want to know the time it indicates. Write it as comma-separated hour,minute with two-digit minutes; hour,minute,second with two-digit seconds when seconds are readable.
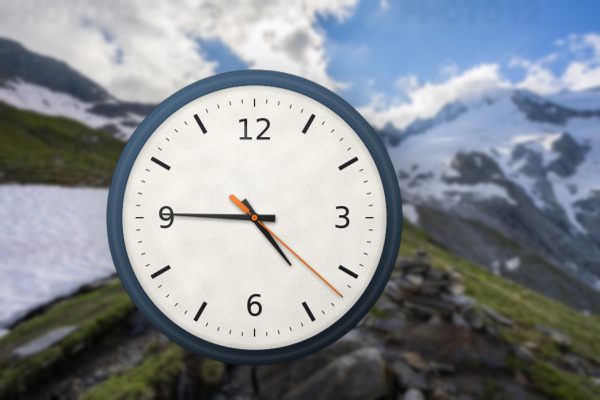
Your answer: 4,45,22
